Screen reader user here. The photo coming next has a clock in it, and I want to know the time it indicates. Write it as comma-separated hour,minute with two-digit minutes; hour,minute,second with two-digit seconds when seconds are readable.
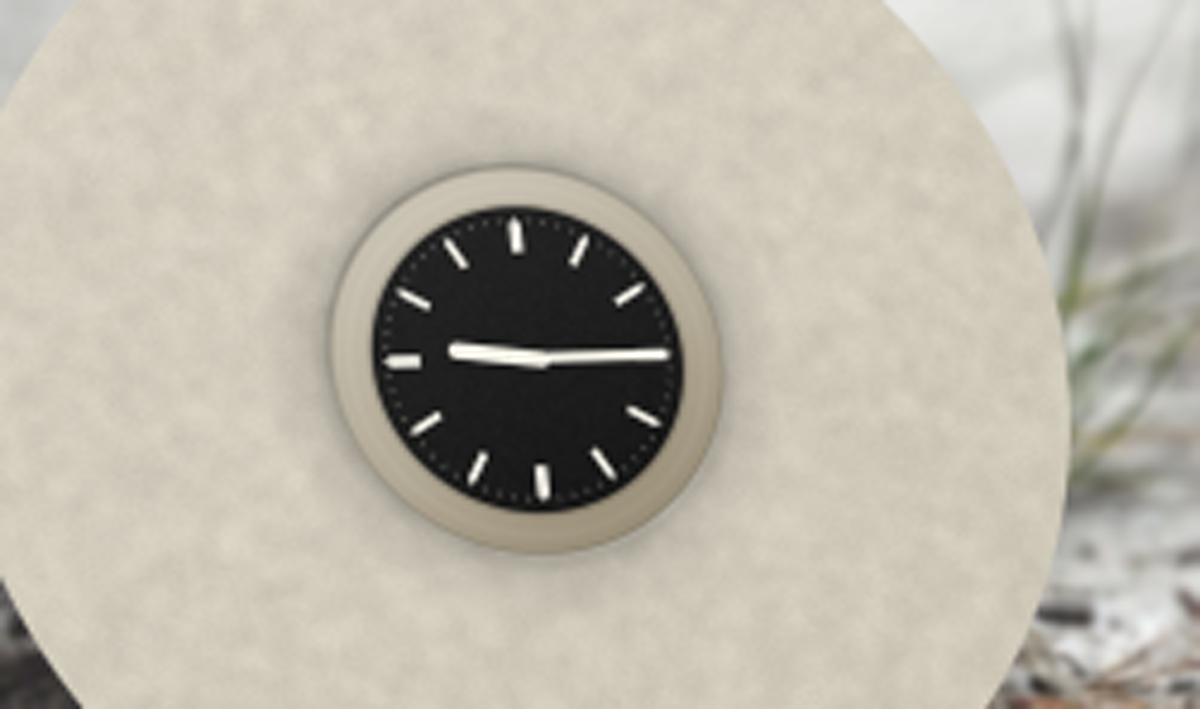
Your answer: 9,15
